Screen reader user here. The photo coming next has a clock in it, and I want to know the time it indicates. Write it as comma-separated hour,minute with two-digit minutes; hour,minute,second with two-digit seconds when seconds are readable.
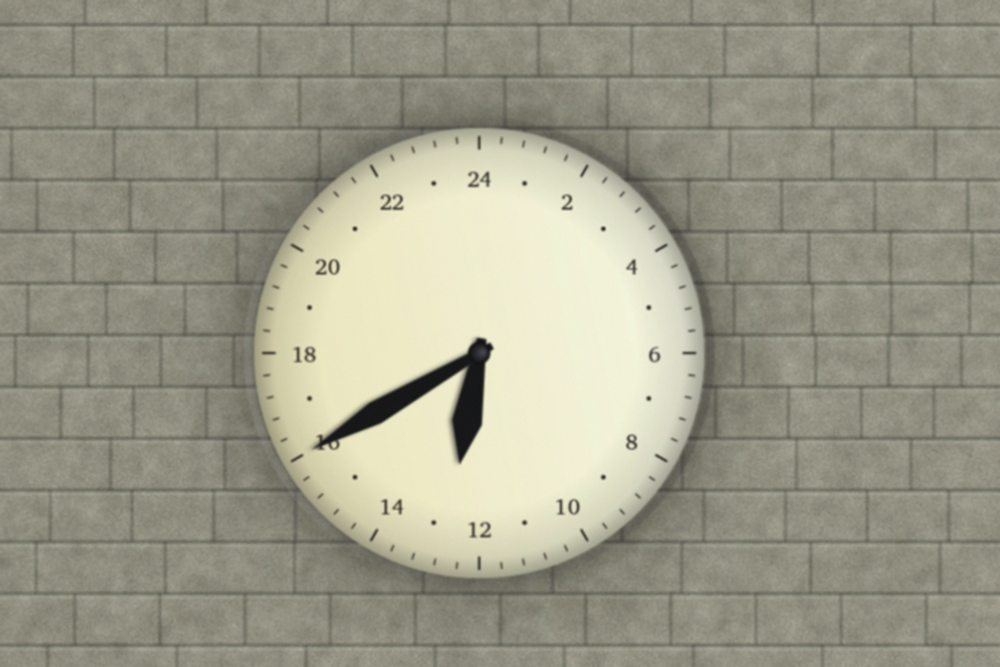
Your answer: 12,40
